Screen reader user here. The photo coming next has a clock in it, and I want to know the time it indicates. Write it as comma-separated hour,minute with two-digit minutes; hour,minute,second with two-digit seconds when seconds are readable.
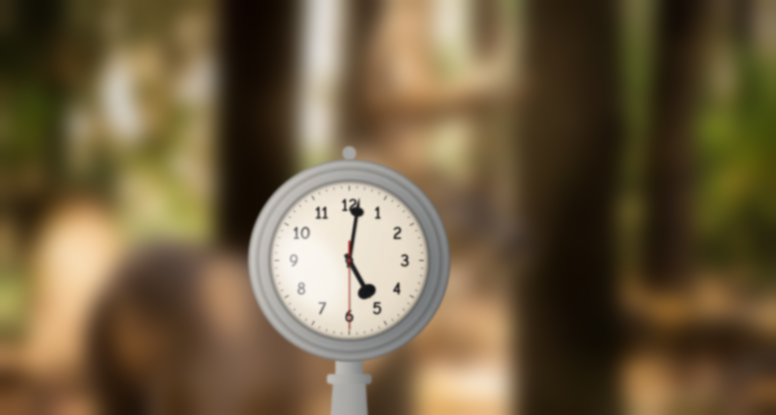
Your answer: 5,01,30
